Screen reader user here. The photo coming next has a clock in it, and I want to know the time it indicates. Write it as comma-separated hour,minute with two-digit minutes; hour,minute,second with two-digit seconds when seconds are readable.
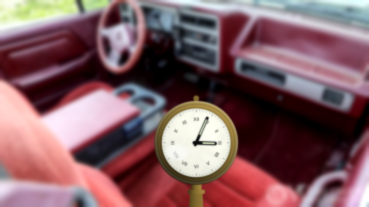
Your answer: 3,04
